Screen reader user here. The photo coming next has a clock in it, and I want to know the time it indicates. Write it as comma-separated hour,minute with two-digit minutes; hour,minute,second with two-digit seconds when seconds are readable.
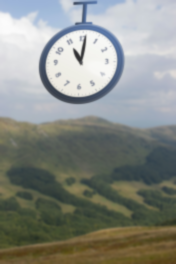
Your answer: 11,01
